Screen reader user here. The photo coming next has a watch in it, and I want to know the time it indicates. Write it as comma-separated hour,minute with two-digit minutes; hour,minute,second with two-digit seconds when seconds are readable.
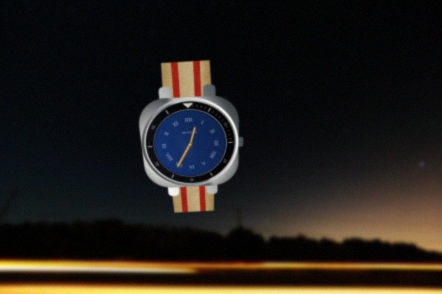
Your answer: 12,35
